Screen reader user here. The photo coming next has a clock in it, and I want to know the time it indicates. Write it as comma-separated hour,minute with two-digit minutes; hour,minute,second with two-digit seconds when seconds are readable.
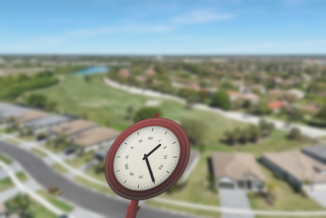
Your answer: 1,25
